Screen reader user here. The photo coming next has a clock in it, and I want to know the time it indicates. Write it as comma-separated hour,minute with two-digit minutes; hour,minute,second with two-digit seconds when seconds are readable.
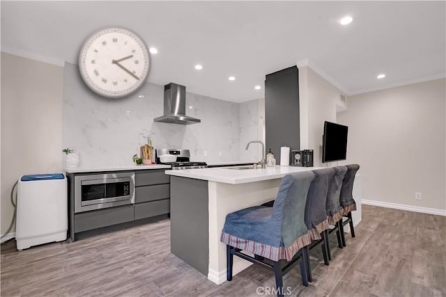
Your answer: 2,21
